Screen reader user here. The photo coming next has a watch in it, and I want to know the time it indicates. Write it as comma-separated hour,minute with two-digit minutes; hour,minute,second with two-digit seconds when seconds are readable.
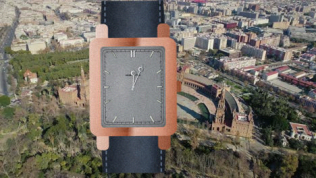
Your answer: 12,04
